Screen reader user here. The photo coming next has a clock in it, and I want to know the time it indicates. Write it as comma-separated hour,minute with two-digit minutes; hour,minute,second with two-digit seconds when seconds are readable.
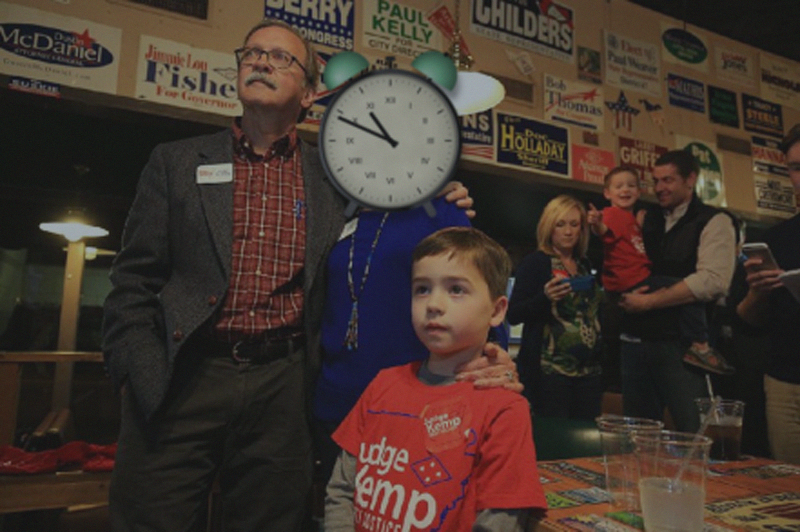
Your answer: 10,49
